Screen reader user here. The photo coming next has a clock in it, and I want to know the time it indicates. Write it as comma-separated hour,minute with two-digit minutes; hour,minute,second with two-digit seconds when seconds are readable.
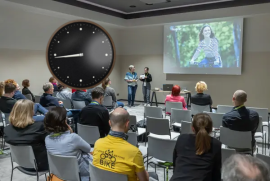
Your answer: 8,44
